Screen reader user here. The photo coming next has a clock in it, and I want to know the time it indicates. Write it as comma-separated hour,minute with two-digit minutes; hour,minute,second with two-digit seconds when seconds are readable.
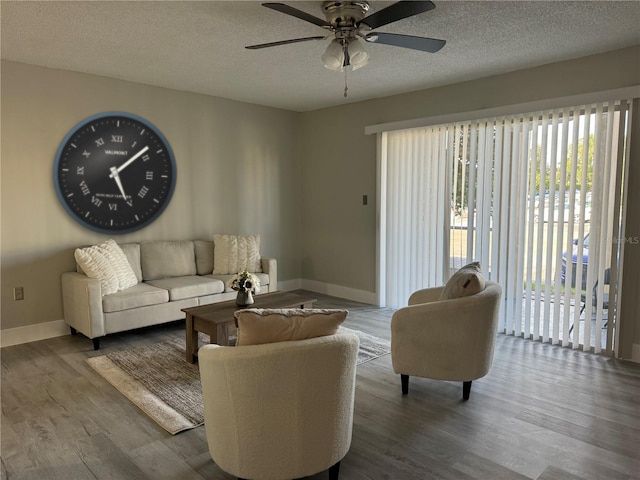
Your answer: 5,08
